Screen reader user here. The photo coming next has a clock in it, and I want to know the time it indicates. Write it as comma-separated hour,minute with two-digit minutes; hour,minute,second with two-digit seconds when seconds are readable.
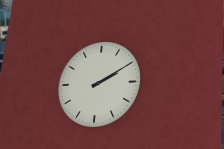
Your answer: 2,10
